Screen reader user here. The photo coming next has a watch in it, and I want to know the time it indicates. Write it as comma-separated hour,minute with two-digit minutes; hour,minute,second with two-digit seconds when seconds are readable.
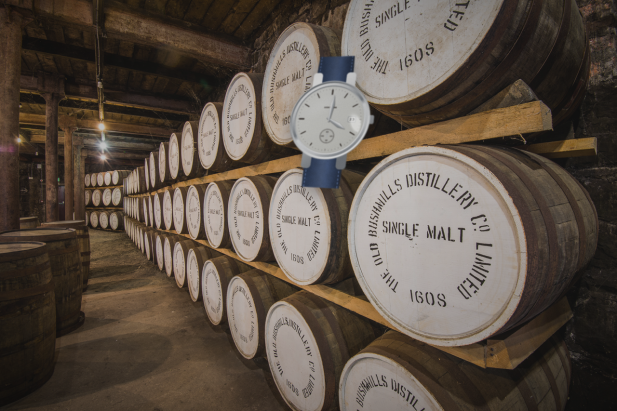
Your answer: 4,01
